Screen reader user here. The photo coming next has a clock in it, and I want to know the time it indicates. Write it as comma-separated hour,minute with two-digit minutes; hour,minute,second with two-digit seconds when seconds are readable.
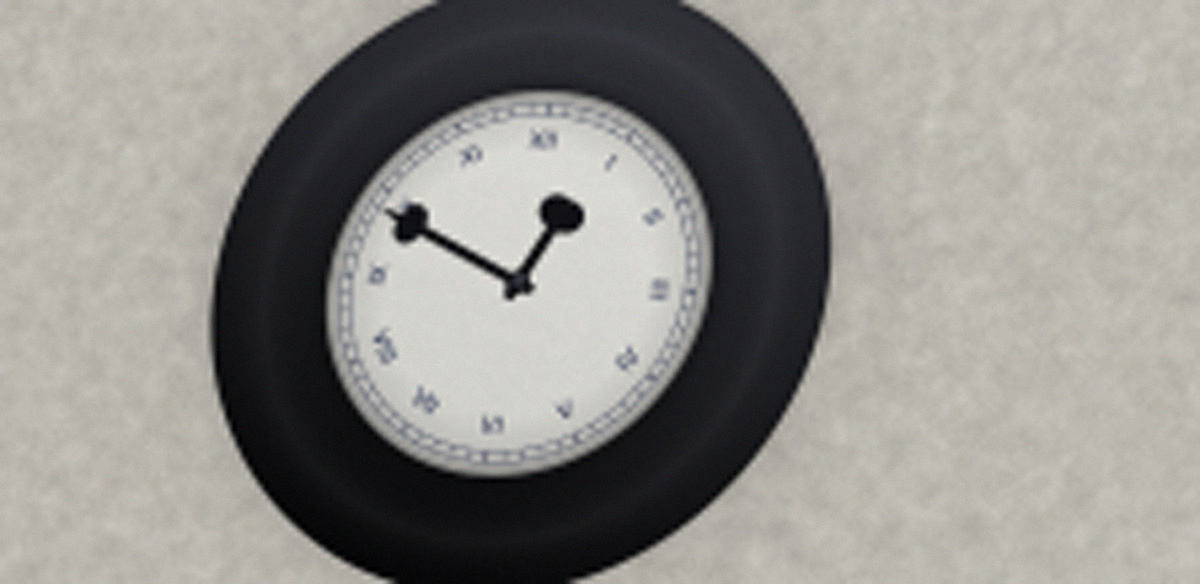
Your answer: 12,49
